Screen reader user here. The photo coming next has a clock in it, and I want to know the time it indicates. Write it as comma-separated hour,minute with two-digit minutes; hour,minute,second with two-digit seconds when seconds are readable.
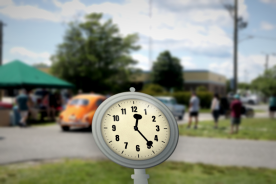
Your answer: 12,24
